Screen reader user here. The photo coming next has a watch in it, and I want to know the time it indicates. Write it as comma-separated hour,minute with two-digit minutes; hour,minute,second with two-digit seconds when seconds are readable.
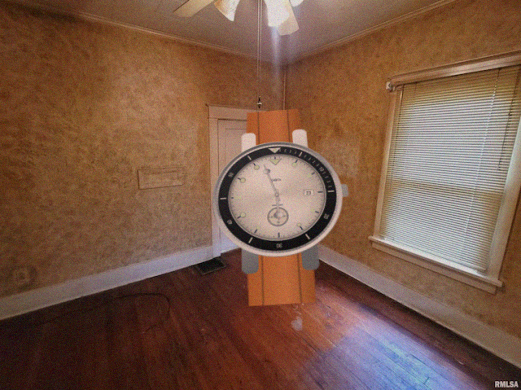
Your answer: 5,57
